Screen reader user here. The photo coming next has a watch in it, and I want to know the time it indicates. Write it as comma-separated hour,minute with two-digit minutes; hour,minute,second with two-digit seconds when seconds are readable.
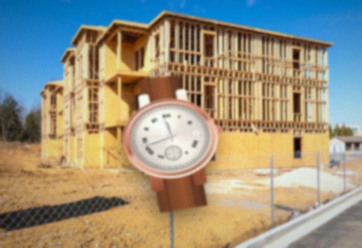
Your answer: 11,43
